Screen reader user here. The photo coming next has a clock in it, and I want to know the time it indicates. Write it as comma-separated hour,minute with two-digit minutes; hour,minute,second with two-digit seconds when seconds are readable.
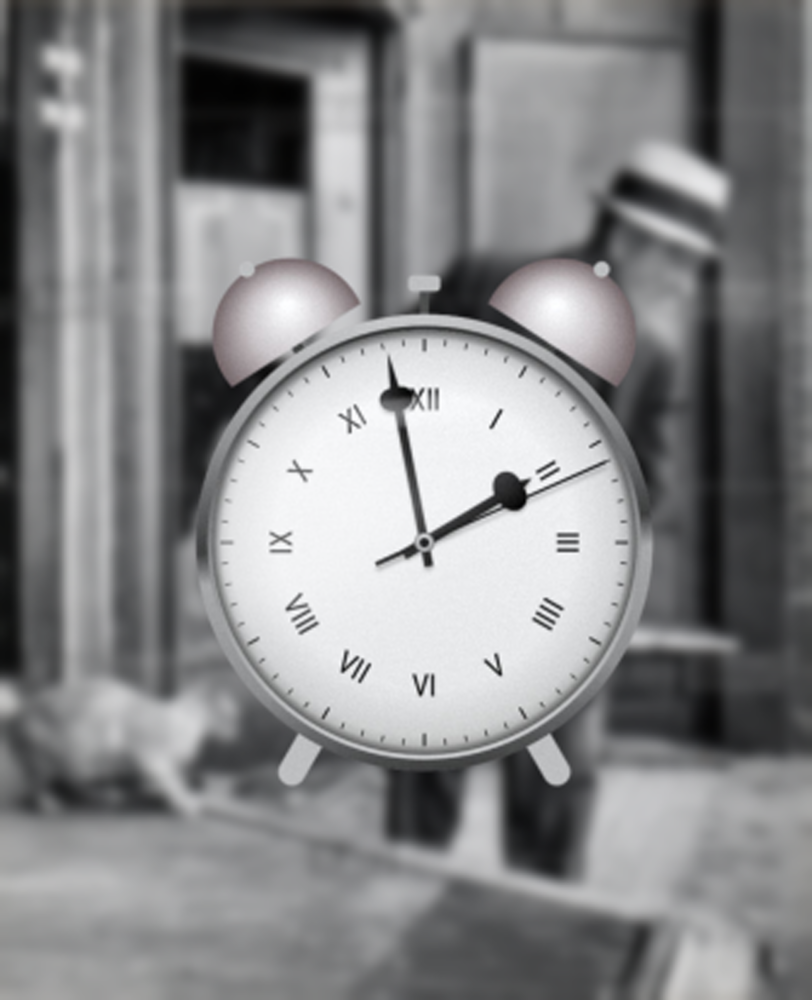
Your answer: 1,58,11
